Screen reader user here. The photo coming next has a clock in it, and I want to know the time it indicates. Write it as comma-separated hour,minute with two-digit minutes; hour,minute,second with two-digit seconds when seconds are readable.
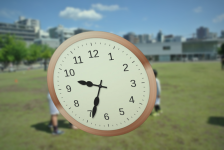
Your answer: 9,34
